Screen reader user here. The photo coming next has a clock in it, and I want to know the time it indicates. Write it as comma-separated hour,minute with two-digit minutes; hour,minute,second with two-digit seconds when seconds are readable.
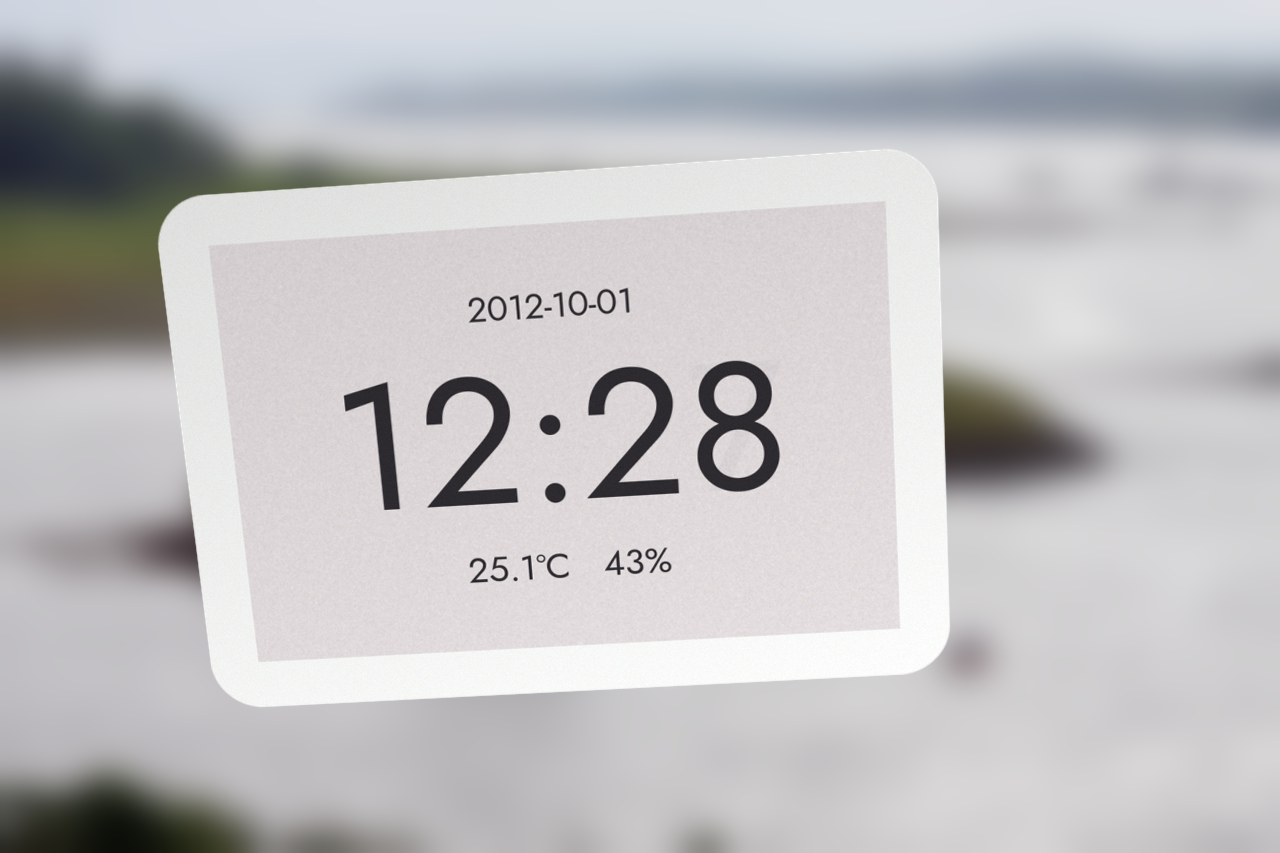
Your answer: 12,28
